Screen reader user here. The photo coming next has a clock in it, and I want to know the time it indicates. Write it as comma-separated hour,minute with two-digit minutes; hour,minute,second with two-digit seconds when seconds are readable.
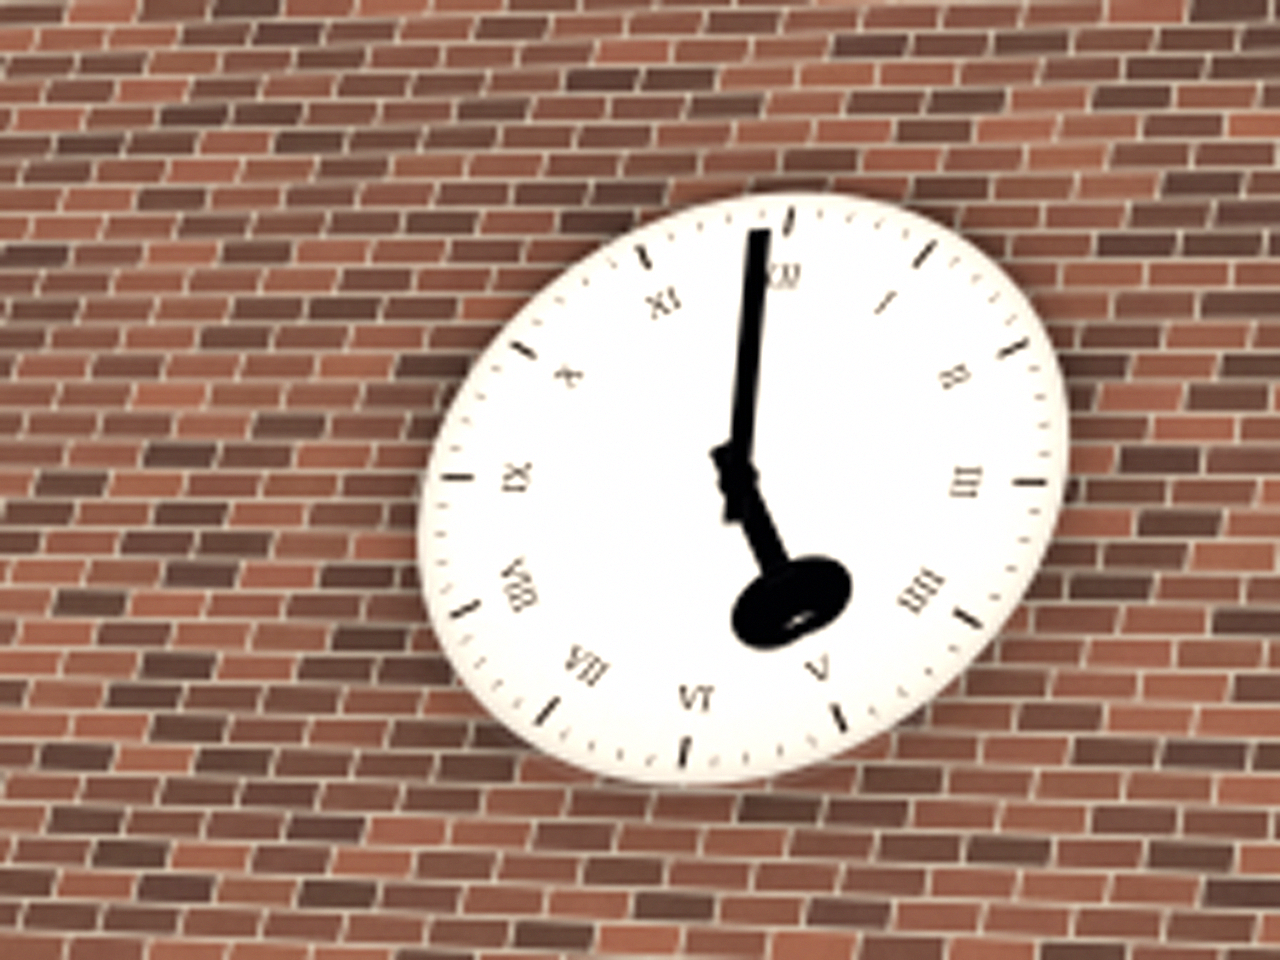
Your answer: 4,59
